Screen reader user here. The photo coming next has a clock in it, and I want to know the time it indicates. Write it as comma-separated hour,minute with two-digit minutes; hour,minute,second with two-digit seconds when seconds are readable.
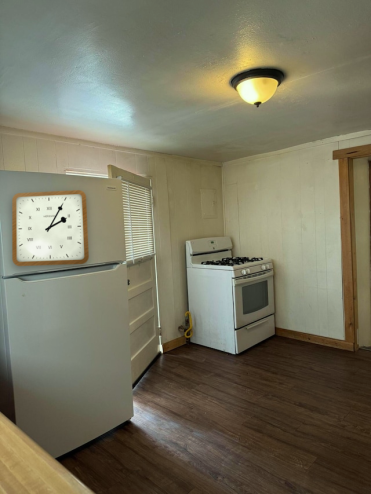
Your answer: 2,05
